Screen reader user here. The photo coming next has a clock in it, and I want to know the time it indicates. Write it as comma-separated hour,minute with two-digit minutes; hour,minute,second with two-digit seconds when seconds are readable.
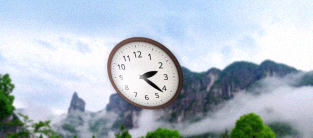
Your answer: 2,22
